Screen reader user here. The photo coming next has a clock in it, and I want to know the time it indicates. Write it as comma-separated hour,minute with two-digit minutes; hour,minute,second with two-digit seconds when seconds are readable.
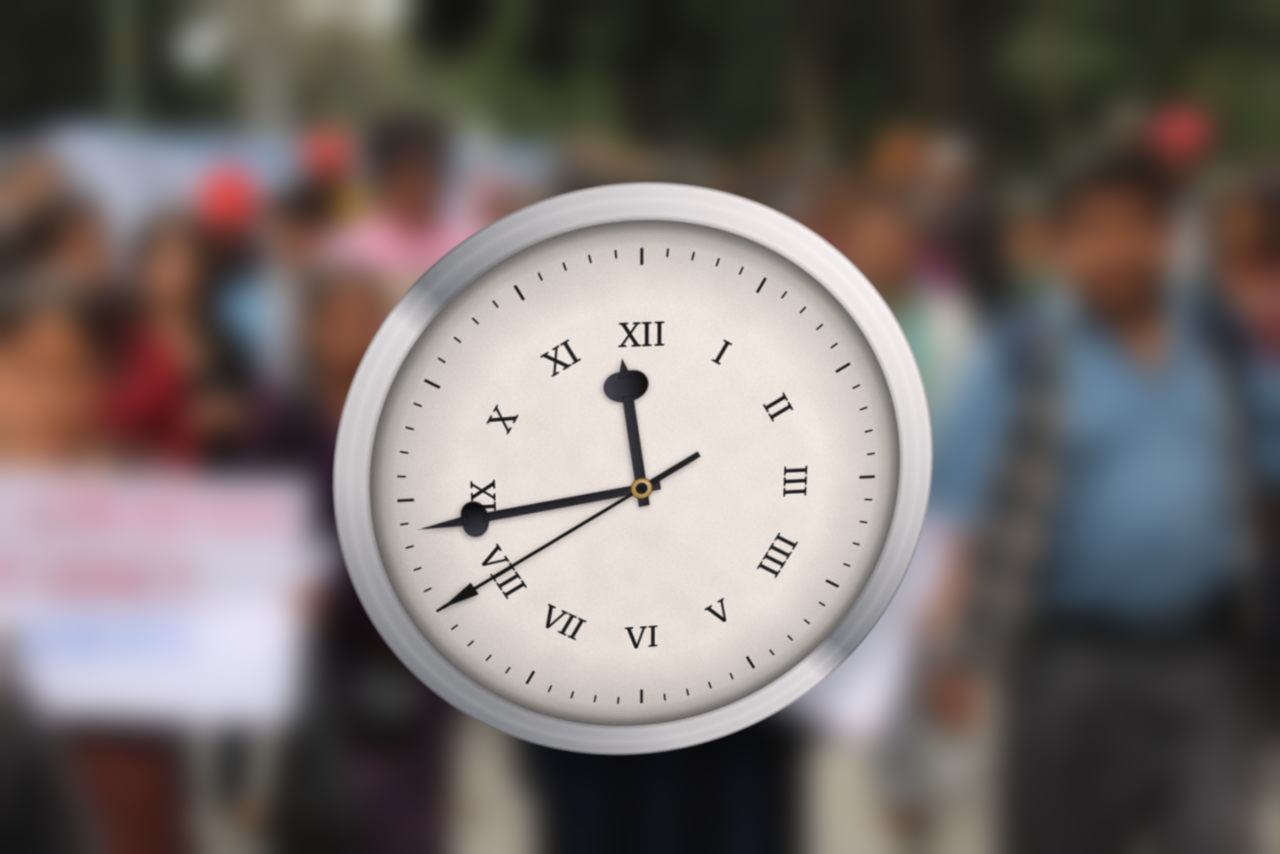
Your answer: 11,43,40
